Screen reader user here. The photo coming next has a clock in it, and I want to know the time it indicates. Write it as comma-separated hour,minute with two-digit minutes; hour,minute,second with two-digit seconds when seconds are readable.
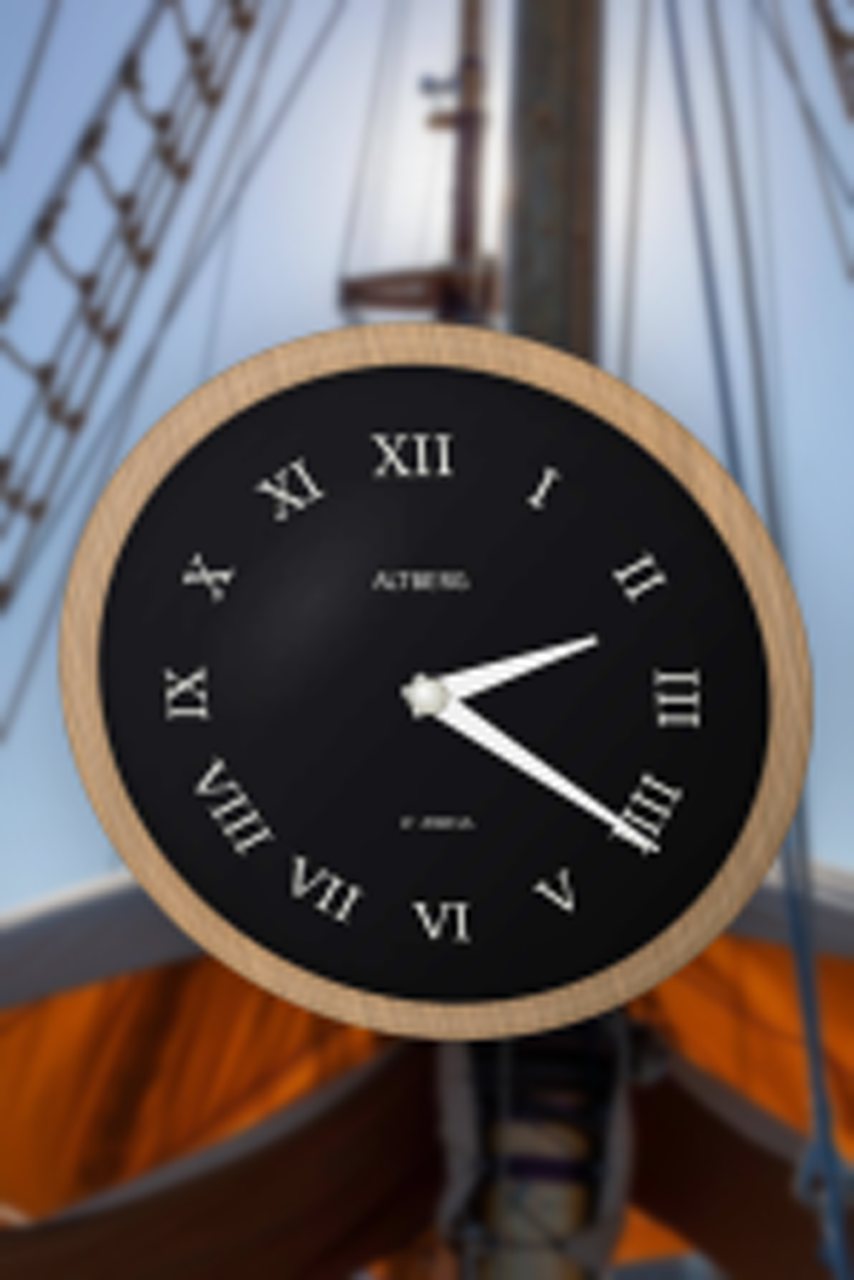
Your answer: 2,21
